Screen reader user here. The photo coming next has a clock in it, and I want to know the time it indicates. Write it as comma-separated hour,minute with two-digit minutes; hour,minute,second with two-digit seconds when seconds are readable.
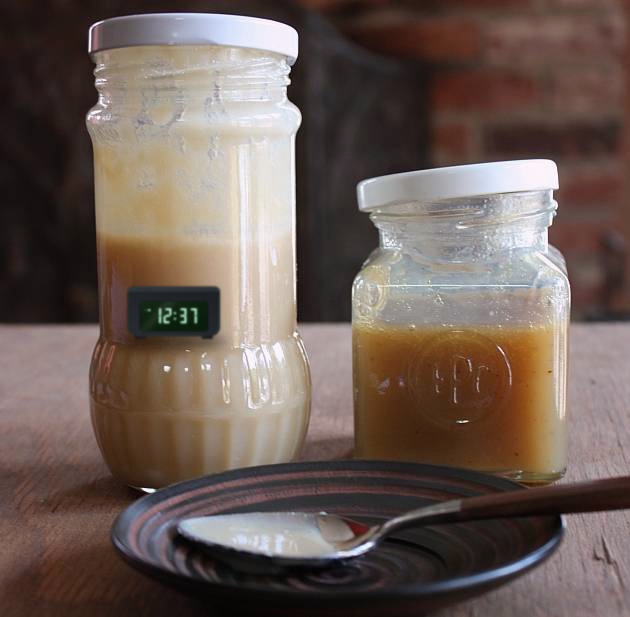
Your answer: 12,37
